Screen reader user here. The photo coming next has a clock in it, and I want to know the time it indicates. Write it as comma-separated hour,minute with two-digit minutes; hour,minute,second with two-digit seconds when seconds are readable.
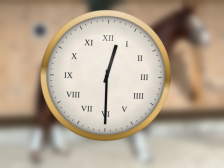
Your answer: 12,30
